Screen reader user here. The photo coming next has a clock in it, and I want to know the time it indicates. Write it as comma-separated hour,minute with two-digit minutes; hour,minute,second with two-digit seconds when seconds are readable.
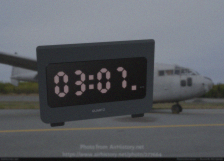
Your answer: 3,07
